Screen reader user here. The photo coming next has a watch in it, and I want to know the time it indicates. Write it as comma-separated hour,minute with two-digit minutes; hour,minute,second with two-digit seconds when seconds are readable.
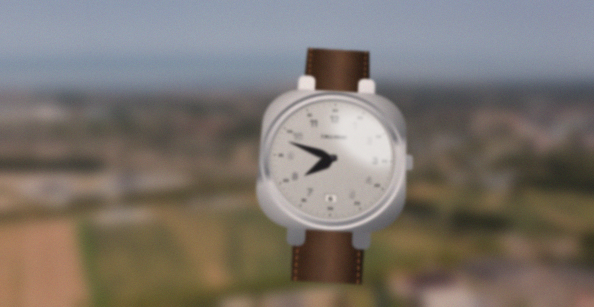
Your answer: 7,48
